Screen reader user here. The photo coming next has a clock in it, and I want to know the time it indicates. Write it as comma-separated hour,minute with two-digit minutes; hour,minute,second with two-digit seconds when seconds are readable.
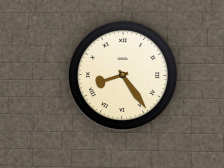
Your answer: 8,24
